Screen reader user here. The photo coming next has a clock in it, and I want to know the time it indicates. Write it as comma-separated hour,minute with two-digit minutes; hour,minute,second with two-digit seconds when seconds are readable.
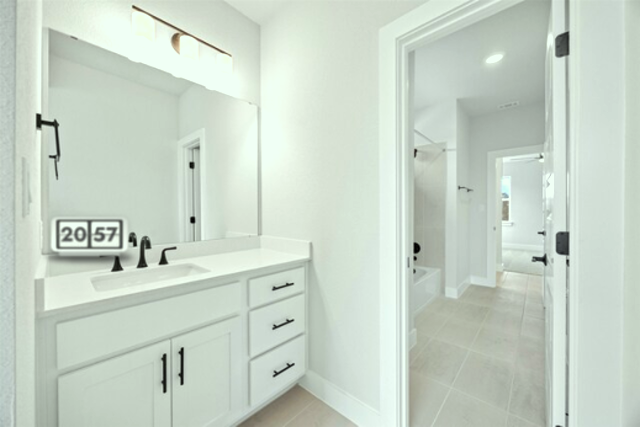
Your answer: 20,57
